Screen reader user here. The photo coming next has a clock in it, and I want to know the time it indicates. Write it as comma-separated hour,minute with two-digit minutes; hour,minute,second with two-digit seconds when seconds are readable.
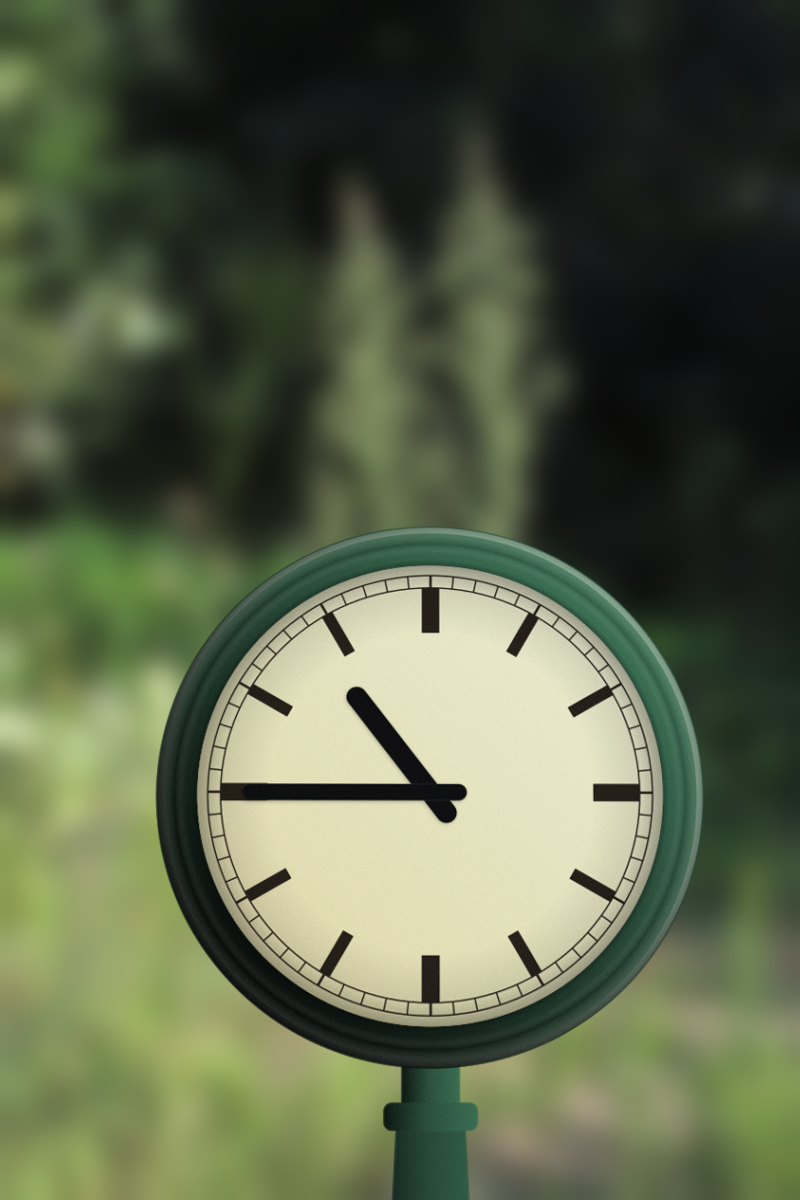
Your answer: 10,45
